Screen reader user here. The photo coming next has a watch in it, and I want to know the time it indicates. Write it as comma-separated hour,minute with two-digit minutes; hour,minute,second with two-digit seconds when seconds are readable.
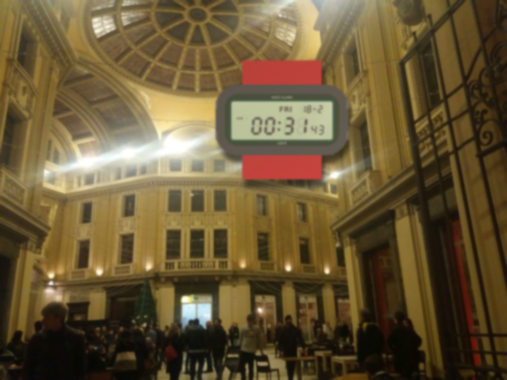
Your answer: 0,31
